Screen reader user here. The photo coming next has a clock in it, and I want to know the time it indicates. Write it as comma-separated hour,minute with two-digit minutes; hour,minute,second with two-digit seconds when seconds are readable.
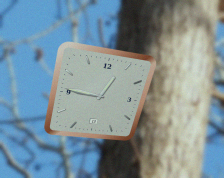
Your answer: 12,46
